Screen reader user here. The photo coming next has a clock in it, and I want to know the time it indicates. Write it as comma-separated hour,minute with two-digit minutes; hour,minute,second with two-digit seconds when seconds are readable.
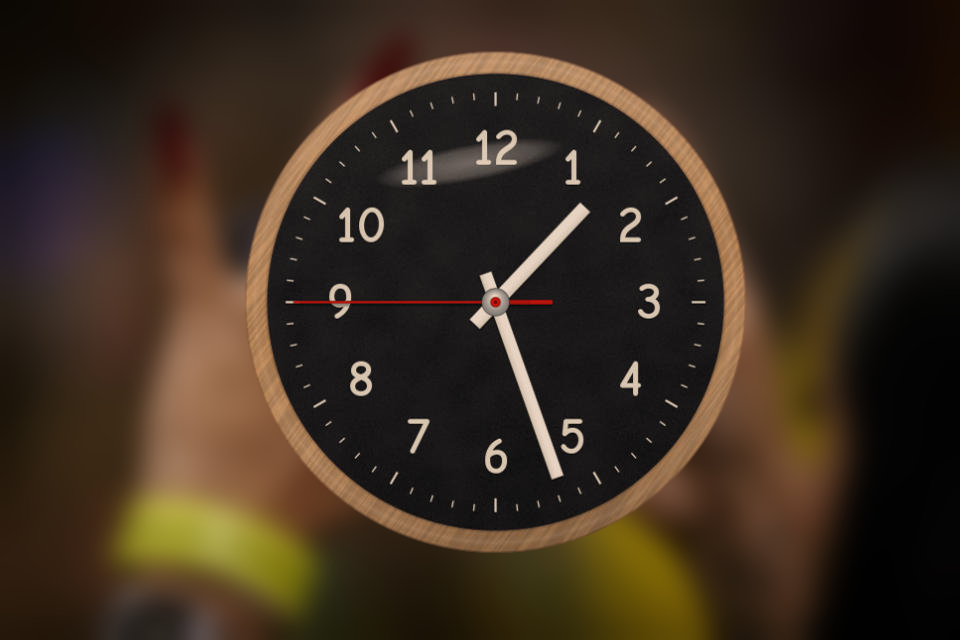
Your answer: 1,26,45
